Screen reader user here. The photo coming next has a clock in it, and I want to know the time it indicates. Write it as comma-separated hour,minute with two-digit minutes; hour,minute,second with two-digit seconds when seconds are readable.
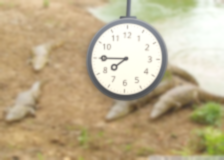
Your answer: 7,45
